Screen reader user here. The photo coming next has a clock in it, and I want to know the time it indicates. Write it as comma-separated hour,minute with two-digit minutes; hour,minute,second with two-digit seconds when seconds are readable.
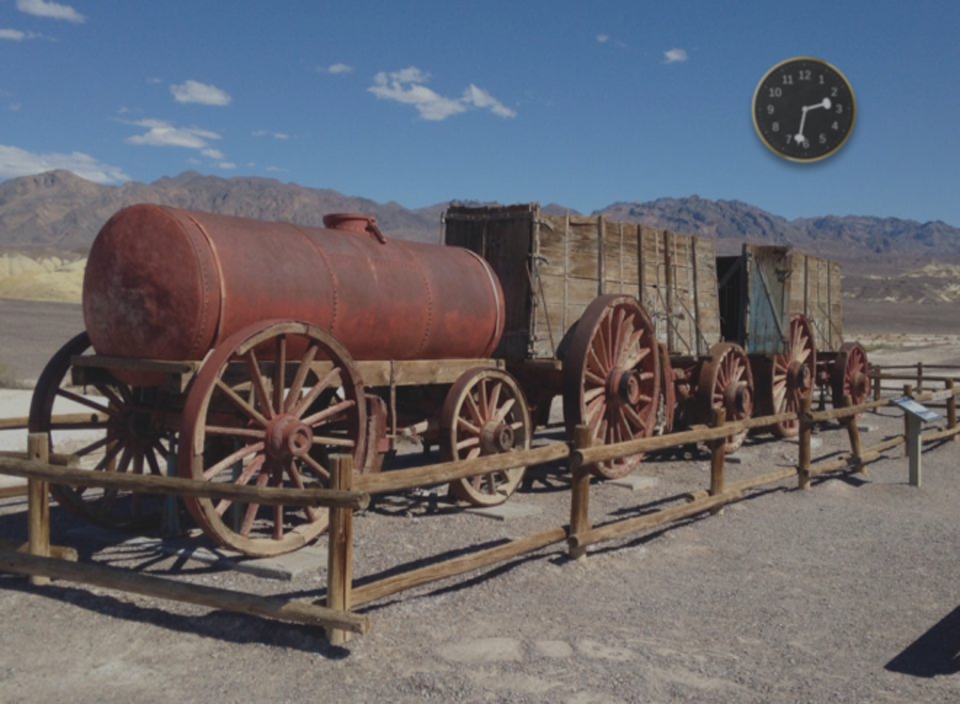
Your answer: 2,32
